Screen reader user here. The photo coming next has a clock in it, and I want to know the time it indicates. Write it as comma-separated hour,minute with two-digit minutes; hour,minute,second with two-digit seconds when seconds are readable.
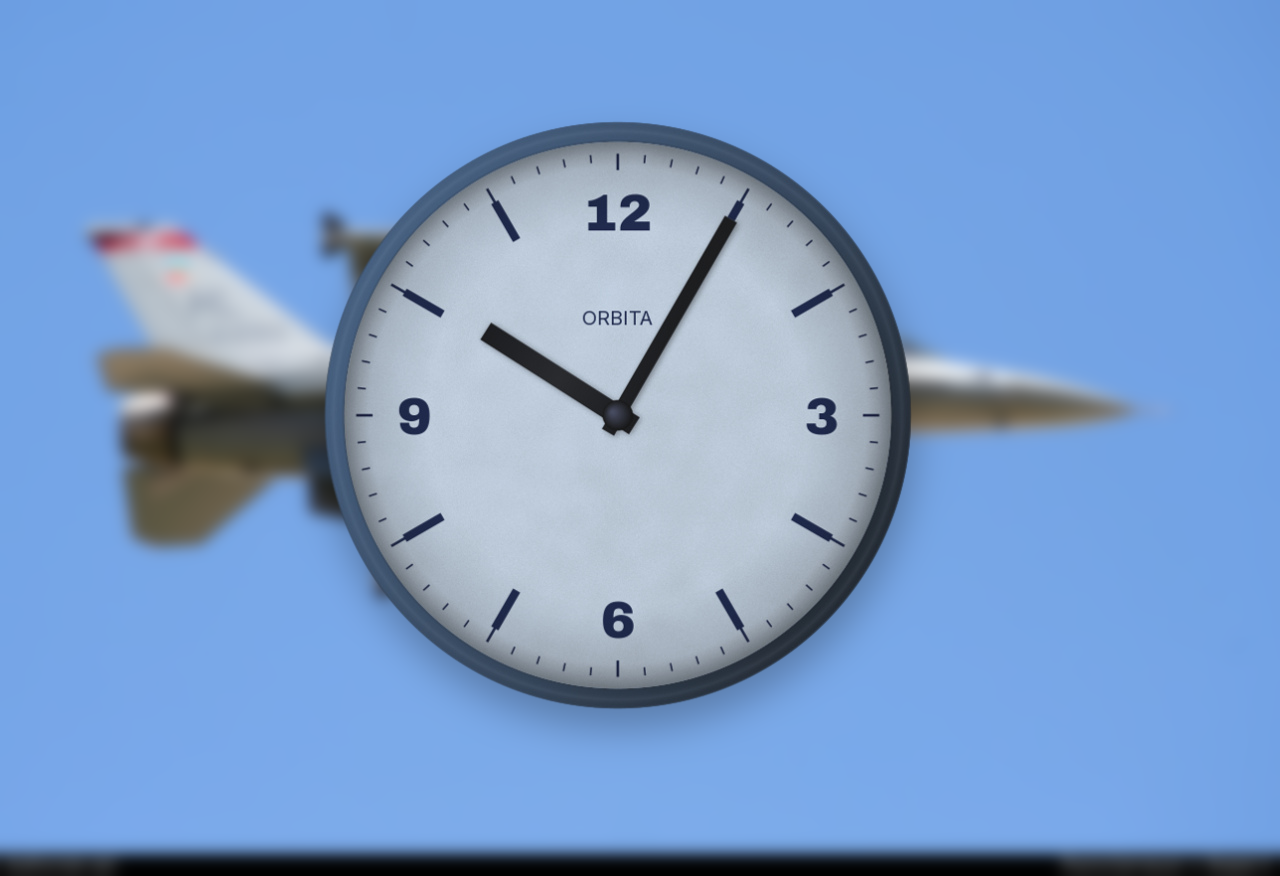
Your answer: 10,05
